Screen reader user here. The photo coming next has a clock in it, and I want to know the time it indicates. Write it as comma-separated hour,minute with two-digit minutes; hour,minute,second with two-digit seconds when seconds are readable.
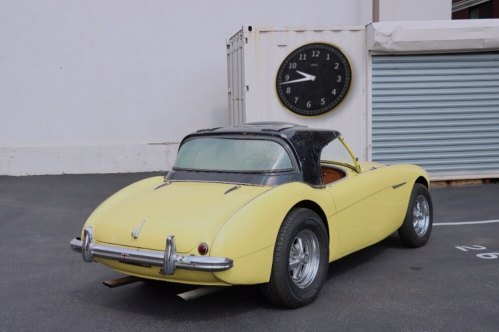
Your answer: 9,43
